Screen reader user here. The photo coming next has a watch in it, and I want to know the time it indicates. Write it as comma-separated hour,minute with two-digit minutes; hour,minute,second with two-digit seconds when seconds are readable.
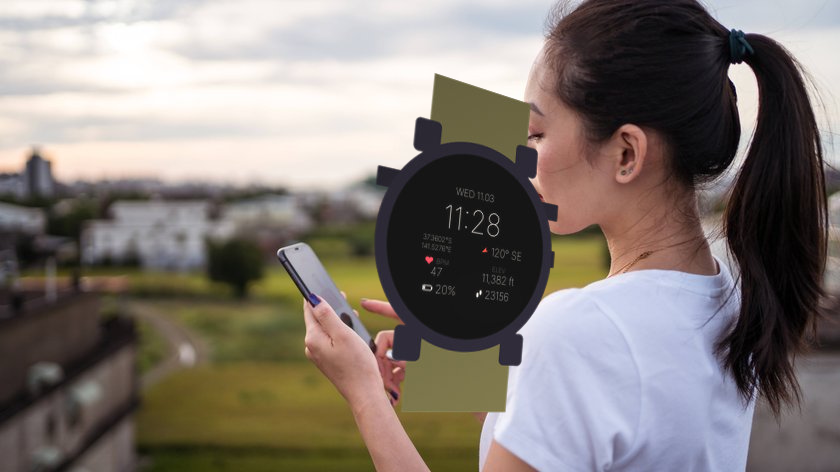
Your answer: 11,28
